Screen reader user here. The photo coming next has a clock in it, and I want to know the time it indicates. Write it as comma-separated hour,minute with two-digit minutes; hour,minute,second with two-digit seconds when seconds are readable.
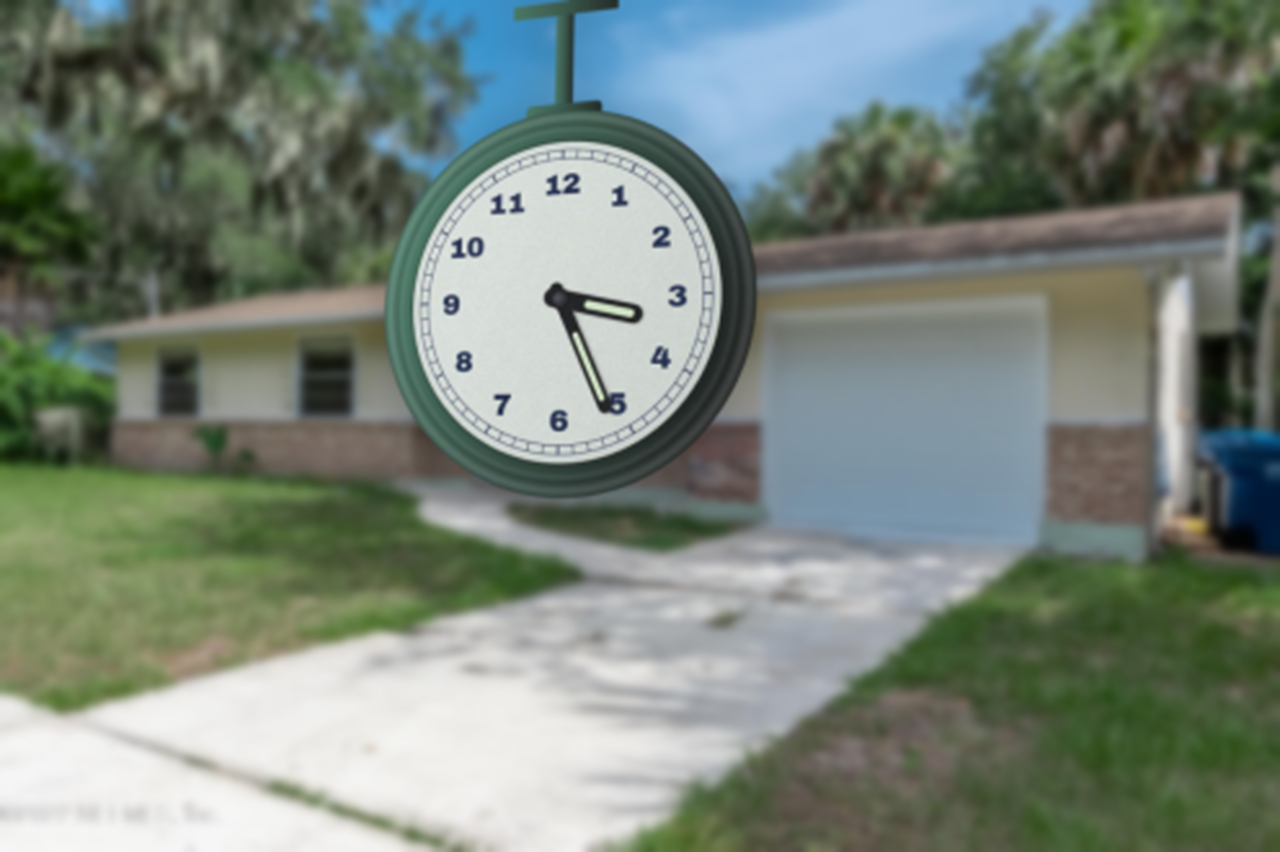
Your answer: 3,26
